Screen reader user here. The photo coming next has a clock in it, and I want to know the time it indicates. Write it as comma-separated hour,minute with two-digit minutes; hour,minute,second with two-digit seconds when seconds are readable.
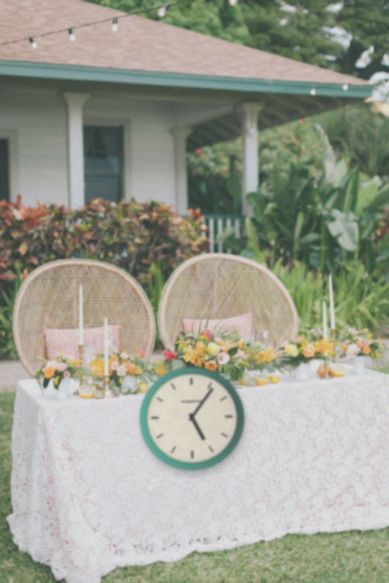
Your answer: 5,06
